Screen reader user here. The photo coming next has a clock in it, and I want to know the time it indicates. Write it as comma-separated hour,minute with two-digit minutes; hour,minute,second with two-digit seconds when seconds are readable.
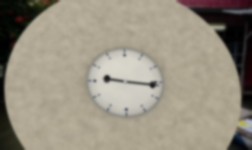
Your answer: 9,16
